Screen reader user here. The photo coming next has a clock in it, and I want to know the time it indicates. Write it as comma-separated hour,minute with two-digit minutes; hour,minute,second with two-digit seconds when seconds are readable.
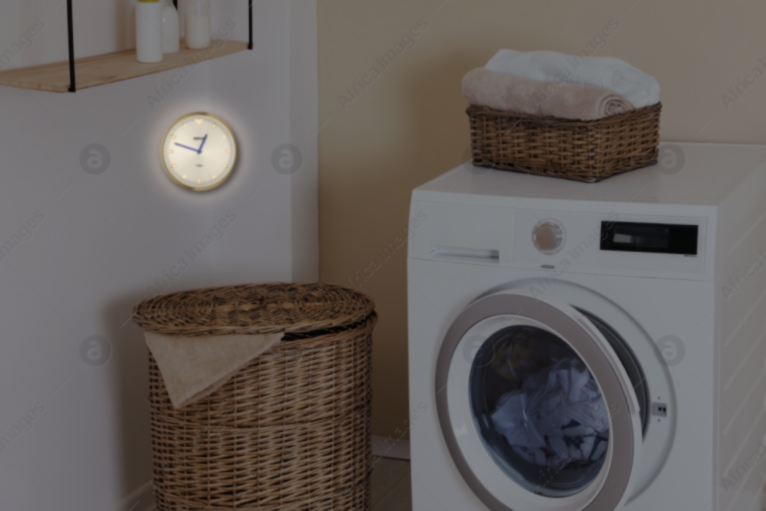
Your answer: 12,48
